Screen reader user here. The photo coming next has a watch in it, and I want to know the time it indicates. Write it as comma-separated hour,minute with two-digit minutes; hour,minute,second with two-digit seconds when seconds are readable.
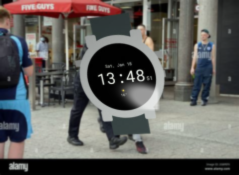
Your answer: 13,48
